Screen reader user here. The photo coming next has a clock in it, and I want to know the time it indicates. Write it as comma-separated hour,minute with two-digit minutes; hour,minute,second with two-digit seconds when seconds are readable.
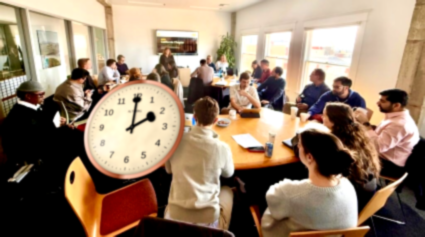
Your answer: 2,00
